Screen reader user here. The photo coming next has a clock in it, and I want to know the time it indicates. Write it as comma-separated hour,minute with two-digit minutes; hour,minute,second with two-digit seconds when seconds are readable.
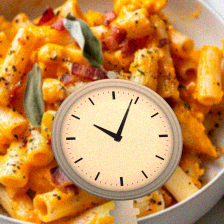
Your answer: 10,04
